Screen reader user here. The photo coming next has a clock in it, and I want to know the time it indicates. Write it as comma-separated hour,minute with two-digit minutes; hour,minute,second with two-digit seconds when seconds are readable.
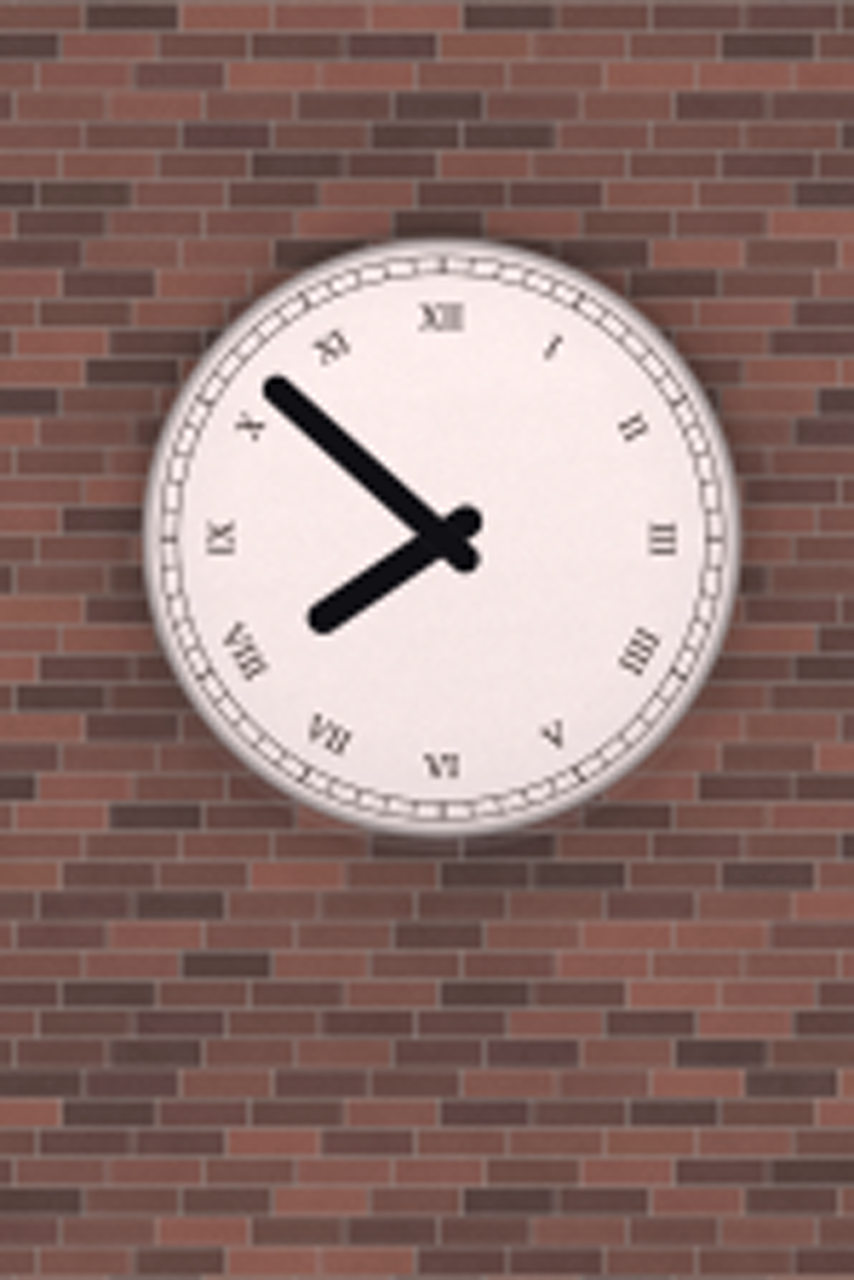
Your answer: 7,52
